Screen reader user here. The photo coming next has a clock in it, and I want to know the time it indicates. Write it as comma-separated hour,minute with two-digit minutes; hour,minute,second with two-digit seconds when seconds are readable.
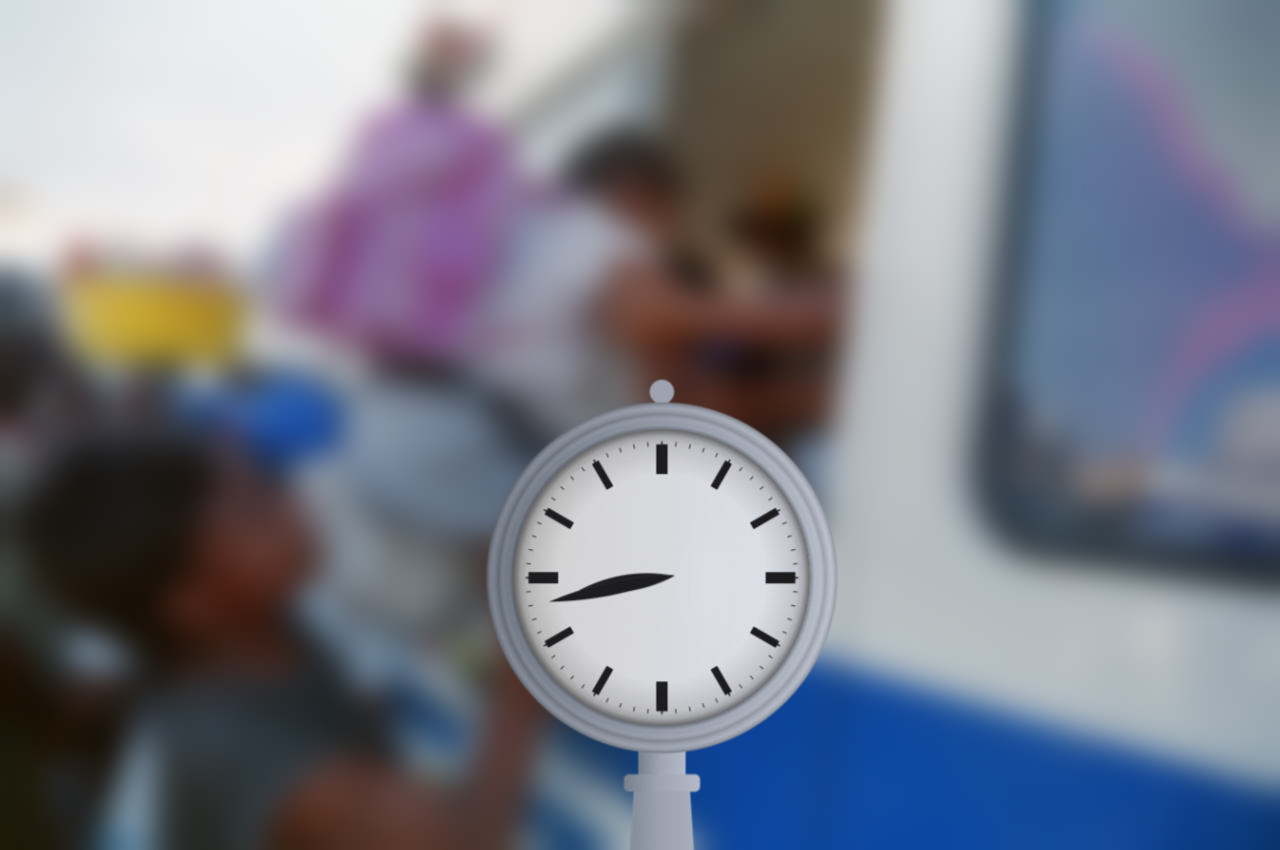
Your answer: 8,43
